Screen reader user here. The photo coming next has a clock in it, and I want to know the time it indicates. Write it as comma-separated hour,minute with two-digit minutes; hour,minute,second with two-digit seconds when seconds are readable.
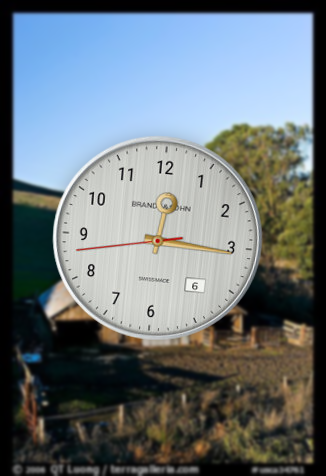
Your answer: 12,15,43
